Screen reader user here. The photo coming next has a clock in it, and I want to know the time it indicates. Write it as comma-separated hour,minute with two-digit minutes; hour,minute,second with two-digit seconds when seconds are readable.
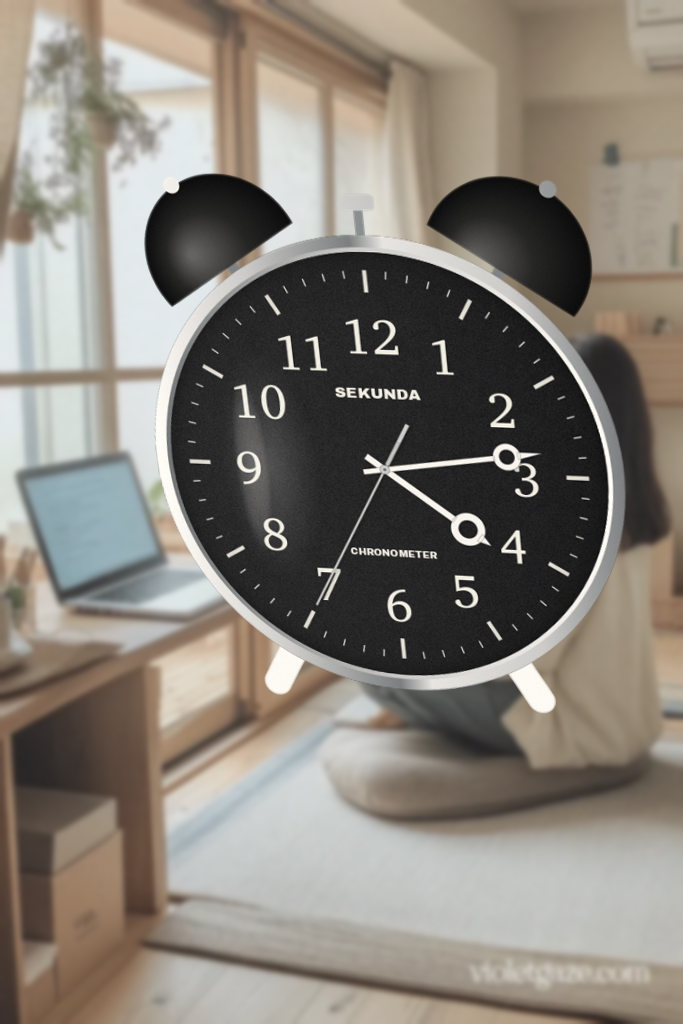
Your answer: 4,13,35
